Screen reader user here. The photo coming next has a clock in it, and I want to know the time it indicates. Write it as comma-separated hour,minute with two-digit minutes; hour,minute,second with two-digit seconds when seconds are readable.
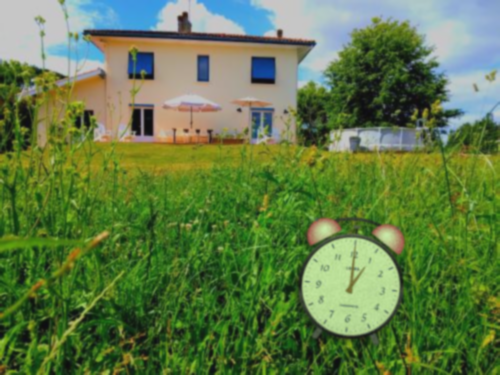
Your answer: 1,00
